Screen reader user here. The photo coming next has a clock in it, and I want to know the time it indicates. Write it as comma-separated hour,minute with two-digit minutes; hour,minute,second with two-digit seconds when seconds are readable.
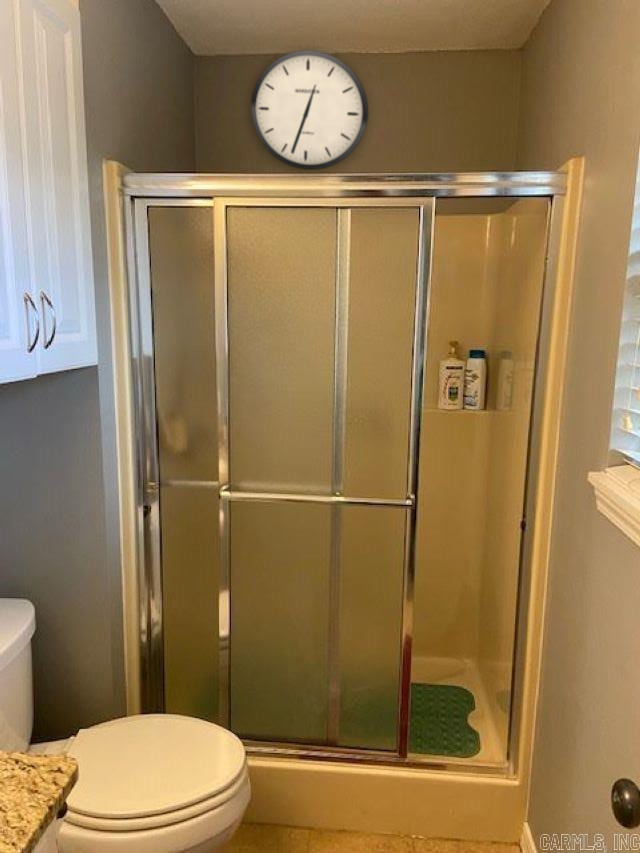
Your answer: 12,33
